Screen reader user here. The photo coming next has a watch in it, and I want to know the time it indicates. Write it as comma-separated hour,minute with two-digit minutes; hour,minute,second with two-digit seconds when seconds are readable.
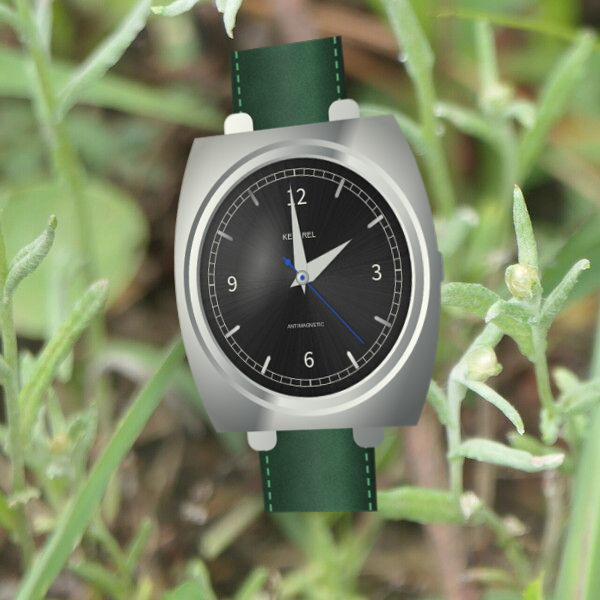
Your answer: 1,59,23
